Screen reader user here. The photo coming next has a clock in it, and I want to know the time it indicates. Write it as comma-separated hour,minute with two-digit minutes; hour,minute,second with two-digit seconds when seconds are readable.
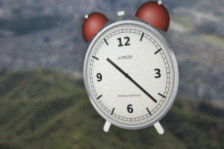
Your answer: 10,22
